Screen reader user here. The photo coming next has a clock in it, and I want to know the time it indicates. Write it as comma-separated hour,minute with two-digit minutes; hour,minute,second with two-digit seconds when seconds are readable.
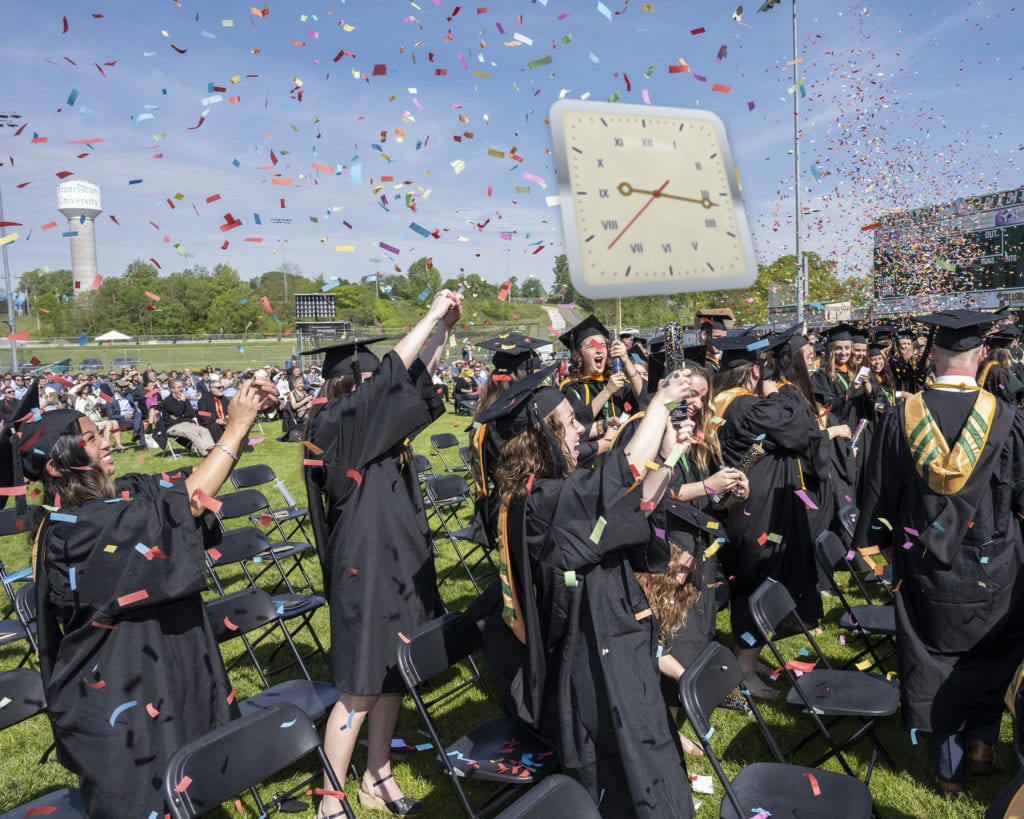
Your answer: 9,16,38
